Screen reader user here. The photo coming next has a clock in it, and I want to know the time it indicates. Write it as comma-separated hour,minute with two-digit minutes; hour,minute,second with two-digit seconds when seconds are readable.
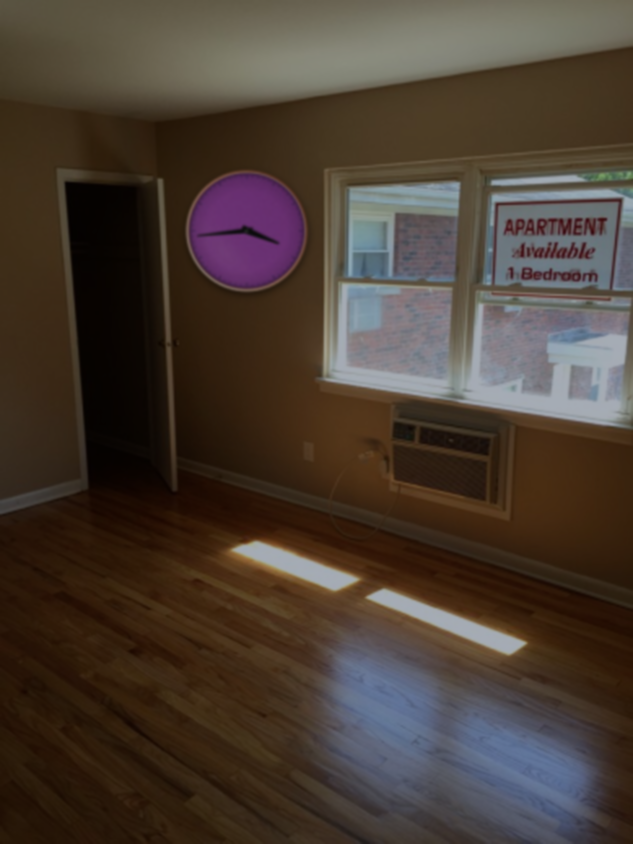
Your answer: 3,44
